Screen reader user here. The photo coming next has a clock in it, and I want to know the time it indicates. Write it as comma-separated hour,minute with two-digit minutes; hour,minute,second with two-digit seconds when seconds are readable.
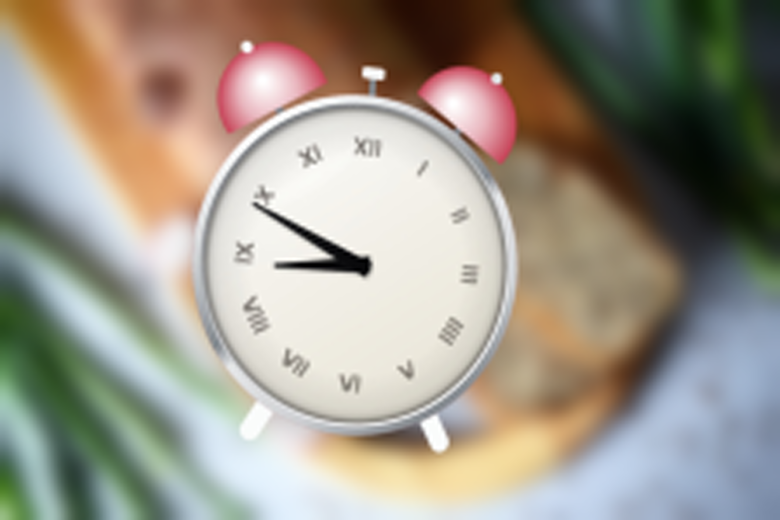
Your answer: 8,49
